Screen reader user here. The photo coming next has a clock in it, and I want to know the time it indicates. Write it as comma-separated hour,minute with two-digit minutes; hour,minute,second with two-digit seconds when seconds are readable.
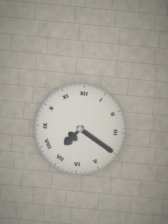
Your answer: 7,20
